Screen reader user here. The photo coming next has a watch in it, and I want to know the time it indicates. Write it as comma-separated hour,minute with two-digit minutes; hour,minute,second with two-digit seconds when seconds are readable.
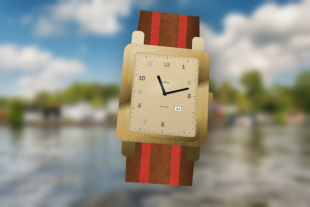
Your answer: 11,12
